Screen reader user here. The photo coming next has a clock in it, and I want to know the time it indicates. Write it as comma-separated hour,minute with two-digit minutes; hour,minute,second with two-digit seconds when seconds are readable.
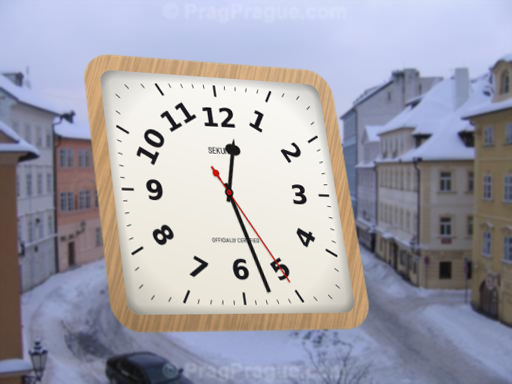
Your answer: 12,27,25
